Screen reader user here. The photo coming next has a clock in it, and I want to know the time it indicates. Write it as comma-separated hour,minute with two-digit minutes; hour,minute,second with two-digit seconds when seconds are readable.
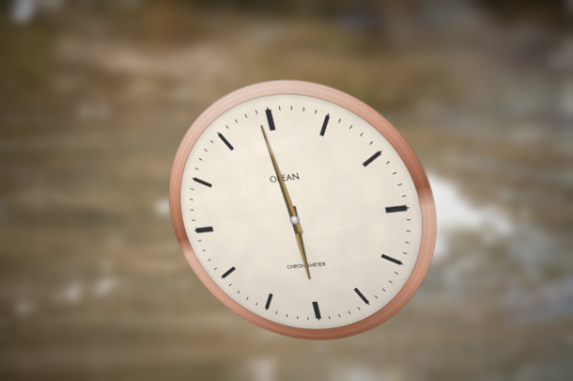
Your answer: 5,59
